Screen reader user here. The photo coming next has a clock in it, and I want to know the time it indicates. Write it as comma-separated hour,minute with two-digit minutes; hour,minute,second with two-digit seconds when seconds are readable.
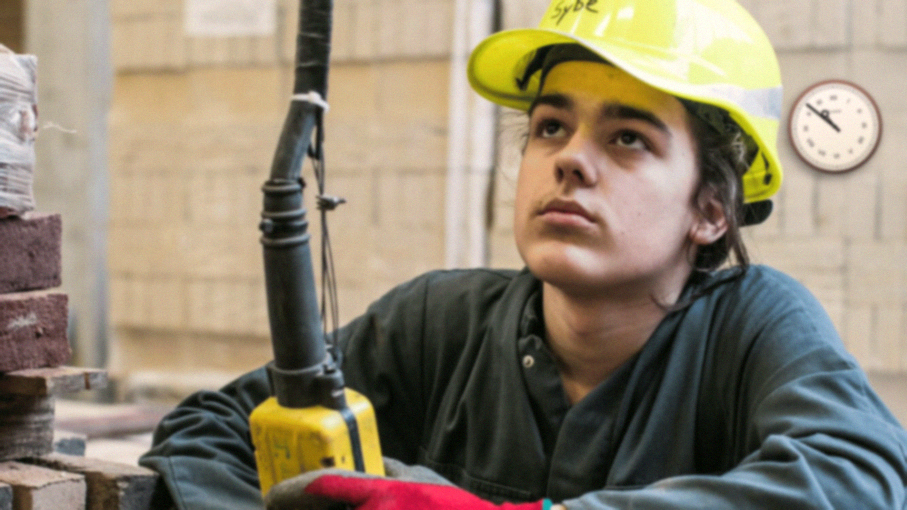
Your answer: 10,52
